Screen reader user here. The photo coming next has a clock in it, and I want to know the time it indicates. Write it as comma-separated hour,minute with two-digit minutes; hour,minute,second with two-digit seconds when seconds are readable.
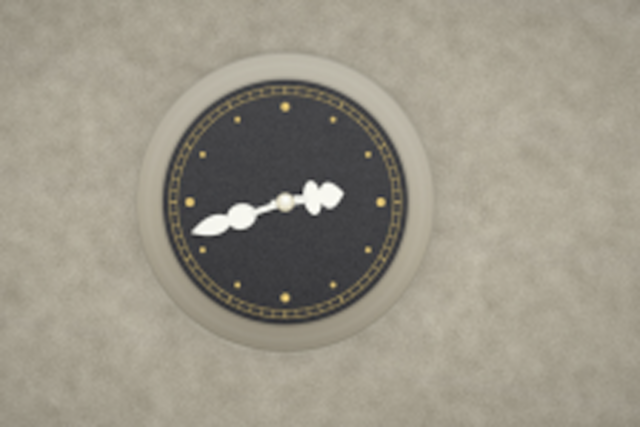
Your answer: 2,42
